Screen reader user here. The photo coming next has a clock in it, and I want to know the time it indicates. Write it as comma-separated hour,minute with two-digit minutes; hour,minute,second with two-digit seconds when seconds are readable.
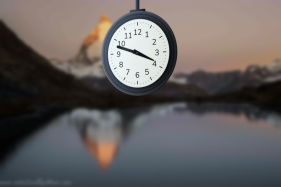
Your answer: 3,48
